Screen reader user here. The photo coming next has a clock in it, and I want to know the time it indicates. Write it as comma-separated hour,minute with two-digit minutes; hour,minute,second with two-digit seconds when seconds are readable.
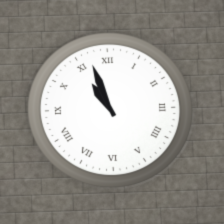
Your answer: 10,57
